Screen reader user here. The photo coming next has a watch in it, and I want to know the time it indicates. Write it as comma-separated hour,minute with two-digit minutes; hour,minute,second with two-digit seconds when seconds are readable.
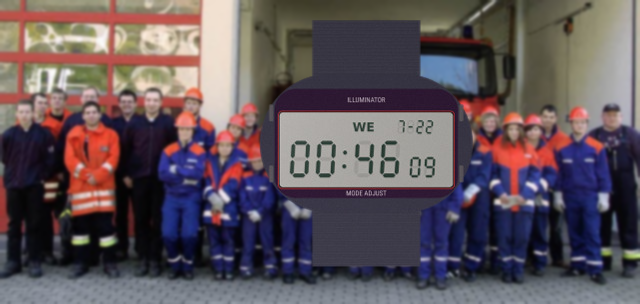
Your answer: 0,46,09
